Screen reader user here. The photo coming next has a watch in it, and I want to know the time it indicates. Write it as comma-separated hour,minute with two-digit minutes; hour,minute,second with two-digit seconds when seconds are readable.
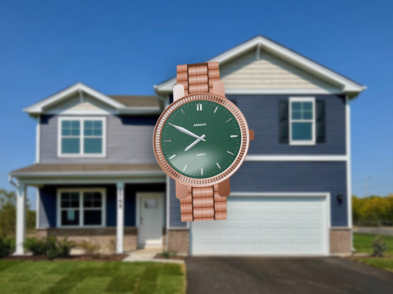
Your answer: 7,50
